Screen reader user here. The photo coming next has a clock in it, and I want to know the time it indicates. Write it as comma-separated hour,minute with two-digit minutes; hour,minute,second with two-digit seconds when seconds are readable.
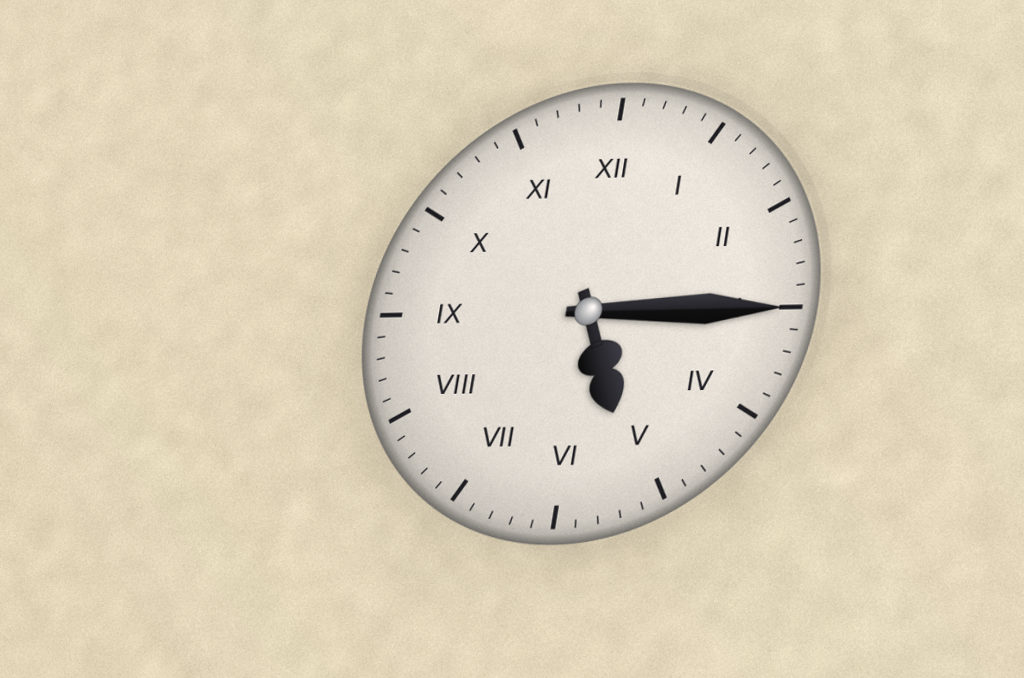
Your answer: 5,15
